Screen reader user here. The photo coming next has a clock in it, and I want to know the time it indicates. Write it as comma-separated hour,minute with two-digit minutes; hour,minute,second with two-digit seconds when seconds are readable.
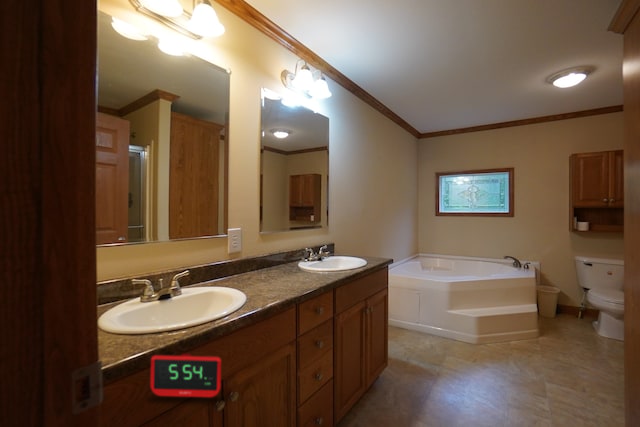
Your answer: 5,54
